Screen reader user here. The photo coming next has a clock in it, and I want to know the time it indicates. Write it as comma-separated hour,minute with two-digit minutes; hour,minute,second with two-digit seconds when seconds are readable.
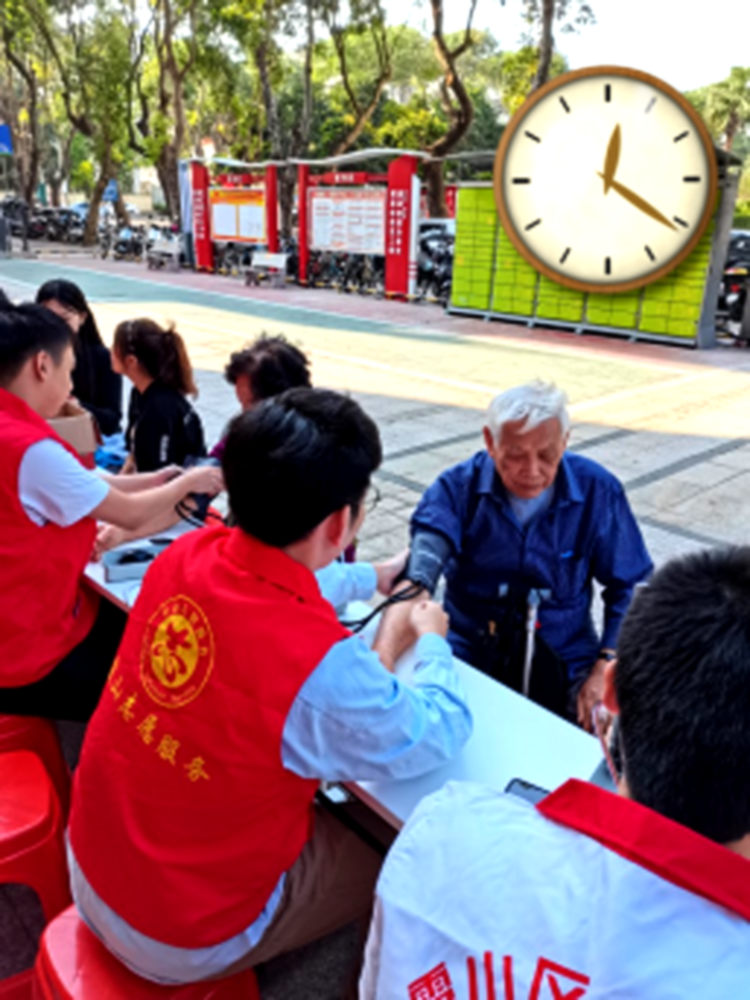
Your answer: 12,21
